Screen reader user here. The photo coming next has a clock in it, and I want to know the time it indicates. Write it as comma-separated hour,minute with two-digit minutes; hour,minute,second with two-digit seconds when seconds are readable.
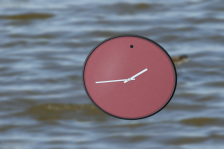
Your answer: 1,43
